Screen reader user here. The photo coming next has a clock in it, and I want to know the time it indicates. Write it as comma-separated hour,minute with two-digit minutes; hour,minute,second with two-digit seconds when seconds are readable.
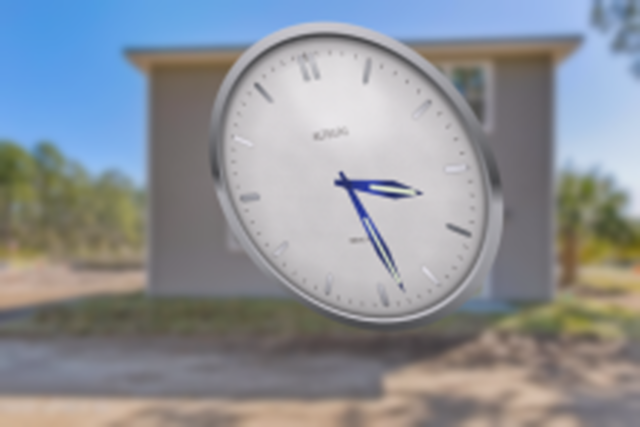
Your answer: 3,28
